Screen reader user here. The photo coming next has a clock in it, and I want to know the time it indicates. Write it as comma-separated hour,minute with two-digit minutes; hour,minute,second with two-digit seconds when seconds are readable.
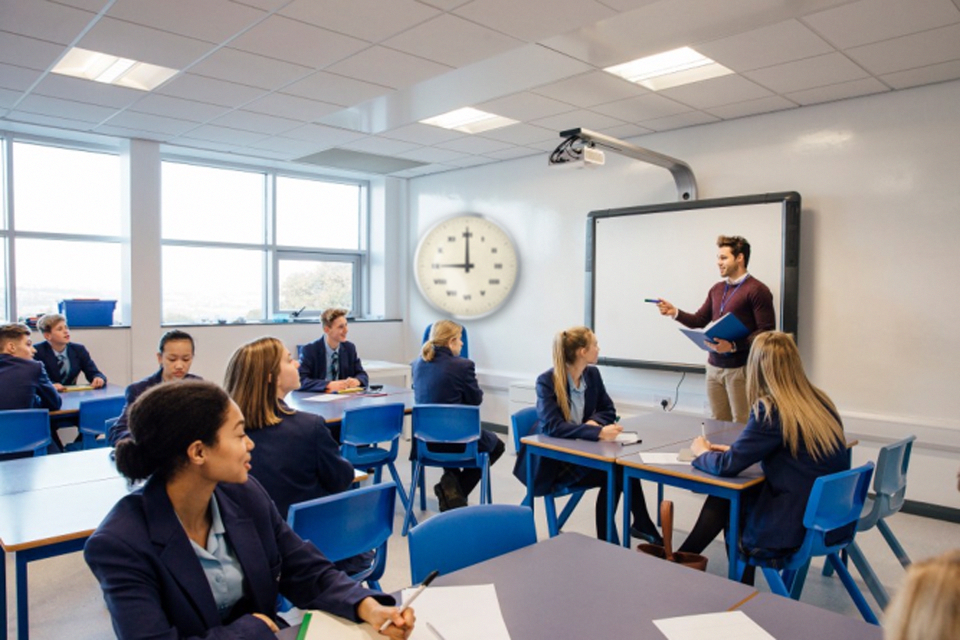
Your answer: 9,00
